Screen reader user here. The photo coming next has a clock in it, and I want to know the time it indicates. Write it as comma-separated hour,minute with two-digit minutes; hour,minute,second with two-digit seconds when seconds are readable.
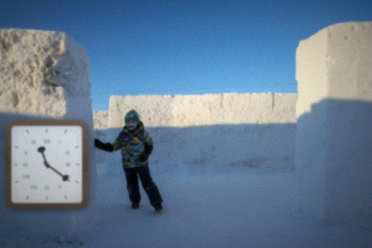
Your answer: 11,21
